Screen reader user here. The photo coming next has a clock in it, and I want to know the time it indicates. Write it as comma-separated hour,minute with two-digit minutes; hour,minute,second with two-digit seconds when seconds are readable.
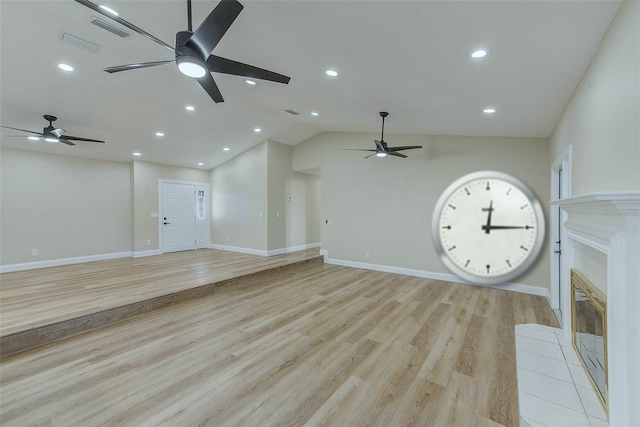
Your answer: 12,15
